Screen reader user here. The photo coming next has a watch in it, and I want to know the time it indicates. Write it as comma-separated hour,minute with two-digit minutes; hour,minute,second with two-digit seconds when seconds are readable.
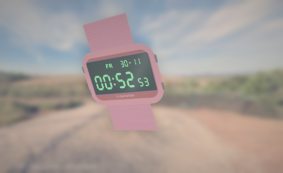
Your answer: 0,52,53
